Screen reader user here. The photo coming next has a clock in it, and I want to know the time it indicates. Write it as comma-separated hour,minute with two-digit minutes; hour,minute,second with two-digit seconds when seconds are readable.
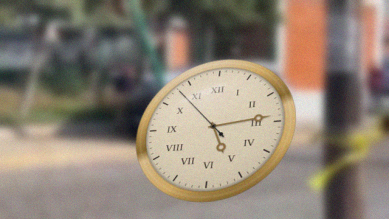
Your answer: 5,13,53
